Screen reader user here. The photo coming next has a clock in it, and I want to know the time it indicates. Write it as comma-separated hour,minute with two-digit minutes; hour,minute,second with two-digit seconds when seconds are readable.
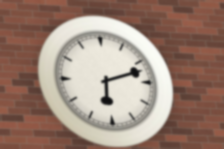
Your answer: 6,12
